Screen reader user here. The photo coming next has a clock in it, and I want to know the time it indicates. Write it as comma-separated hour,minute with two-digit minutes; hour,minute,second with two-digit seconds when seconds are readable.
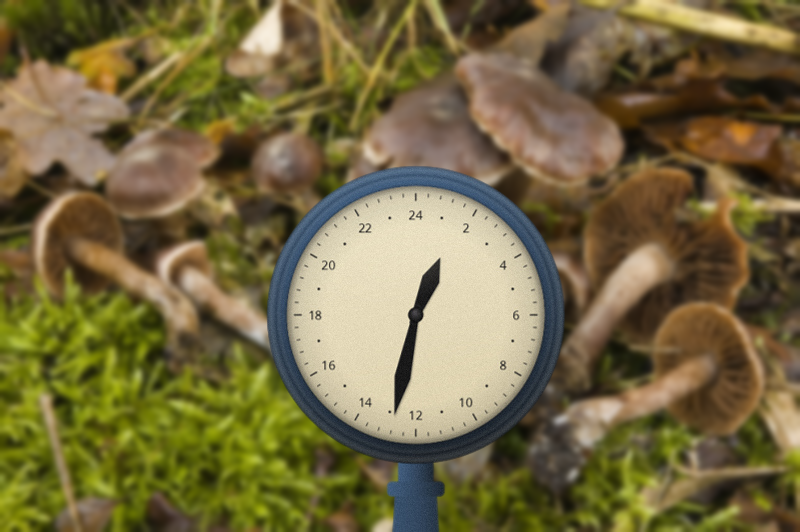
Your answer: 1,32
